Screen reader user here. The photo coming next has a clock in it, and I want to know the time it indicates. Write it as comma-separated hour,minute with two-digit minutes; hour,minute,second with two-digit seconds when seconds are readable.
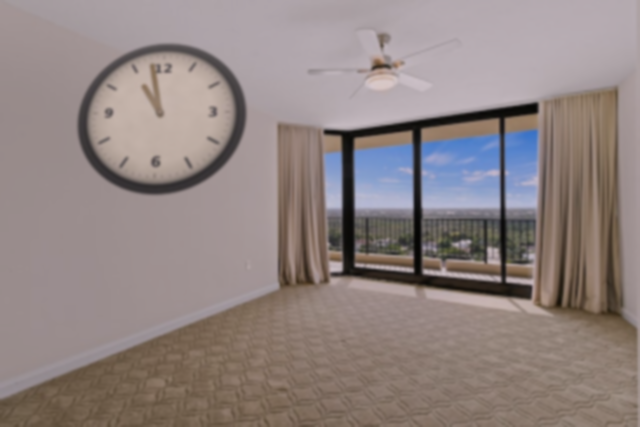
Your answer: 10,58
